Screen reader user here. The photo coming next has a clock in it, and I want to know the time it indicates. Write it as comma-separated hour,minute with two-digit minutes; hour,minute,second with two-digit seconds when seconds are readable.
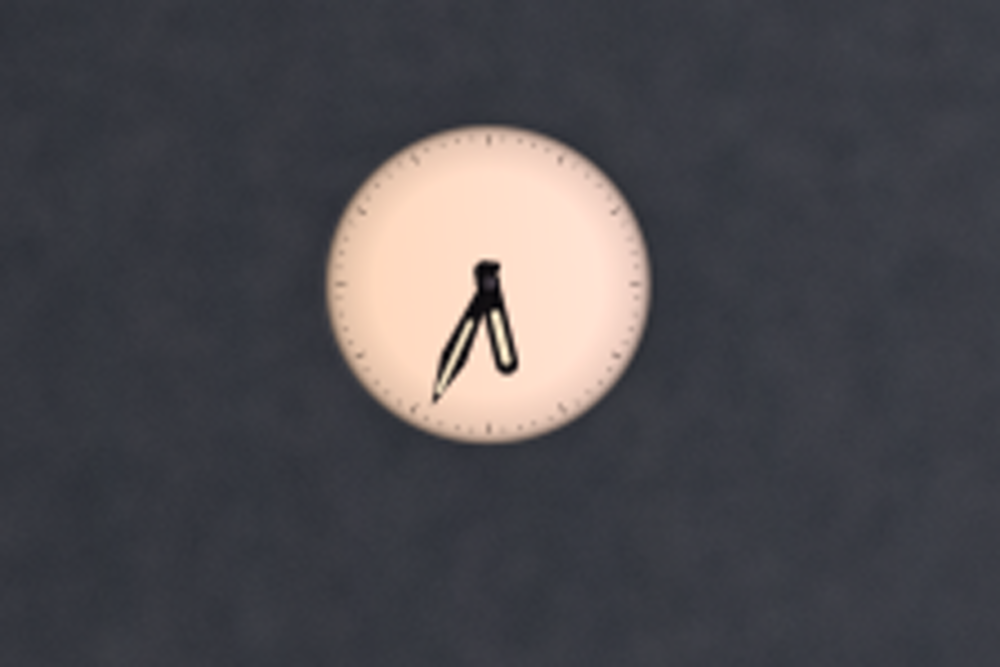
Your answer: 5,34
